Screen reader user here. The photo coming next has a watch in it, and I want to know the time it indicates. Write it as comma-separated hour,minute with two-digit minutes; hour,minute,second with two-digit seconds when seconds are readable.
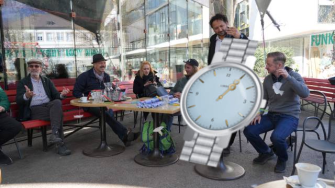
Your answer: 1,05
